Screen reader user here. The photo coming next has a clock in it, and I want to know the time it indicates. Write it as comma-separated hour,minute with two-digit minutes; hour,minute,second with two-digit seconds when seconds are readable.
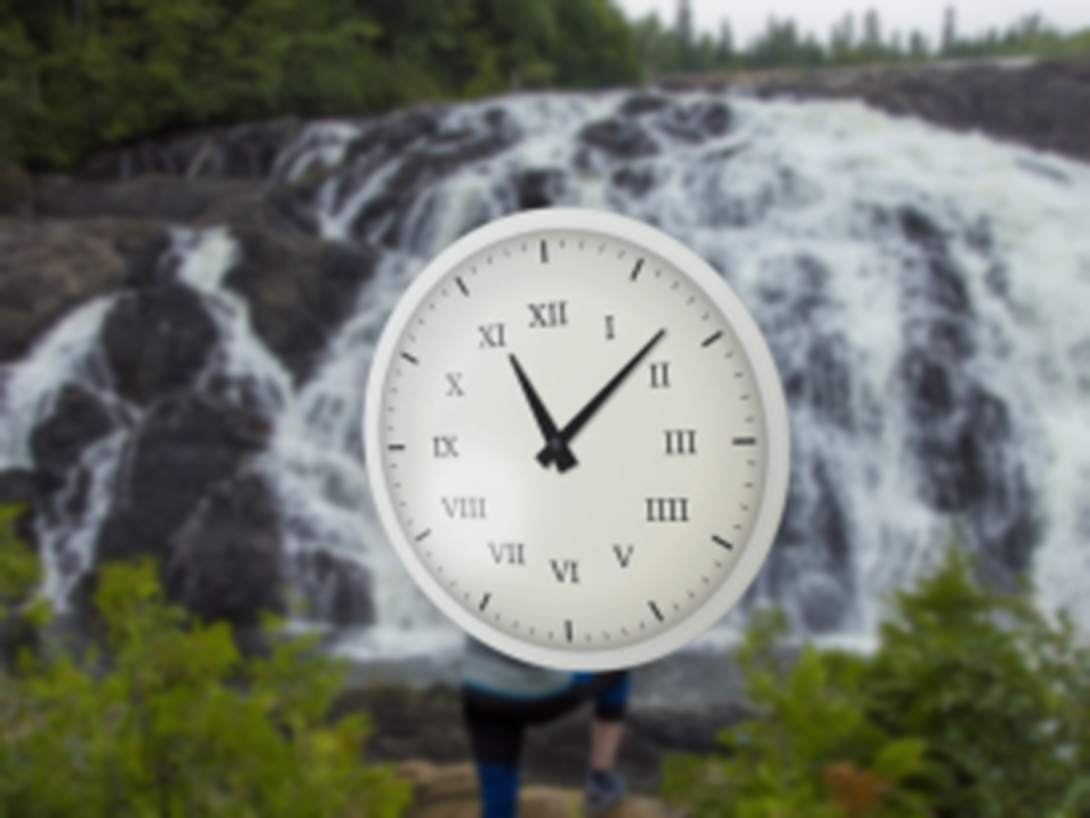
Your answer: 11,08
